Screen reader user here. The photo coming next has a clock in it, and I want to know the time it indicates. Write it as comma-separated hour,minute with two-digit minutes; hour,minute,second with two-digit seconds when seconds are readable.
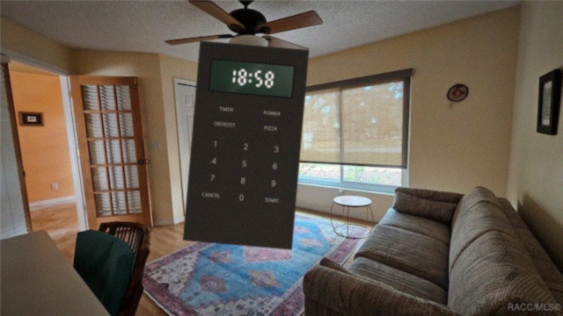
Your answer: 18,58
